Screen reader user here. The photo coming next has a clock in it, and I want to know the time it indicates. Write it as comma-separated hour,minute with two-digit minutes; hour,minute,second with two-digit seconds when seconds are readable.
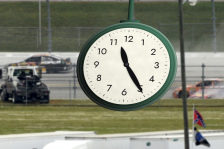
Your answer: 11,25
